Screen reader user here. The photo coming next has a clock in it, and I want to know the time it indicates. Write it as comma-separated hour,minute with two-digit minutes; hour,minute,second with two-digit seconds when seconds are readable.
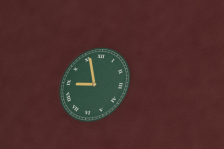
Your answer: 8,56
